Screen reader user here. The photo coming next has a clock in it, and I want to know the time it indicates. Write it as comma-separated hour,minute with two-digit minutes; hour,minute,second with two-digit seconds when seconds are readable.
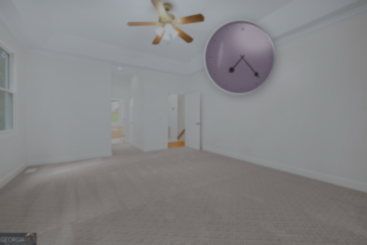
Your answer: 7,23
